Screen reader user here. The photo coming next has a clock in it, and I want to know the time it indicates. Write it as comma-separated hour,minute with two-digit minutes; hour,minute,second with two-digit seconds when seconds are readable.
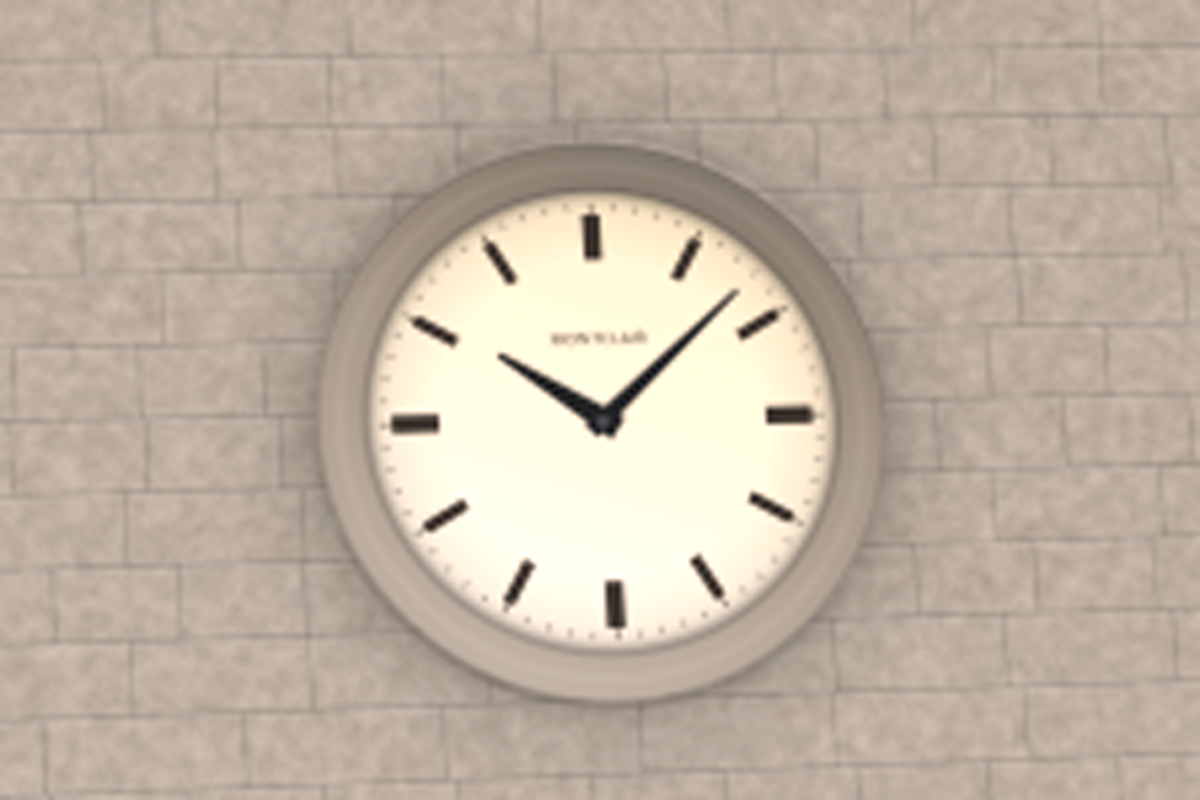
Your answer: 10,08
